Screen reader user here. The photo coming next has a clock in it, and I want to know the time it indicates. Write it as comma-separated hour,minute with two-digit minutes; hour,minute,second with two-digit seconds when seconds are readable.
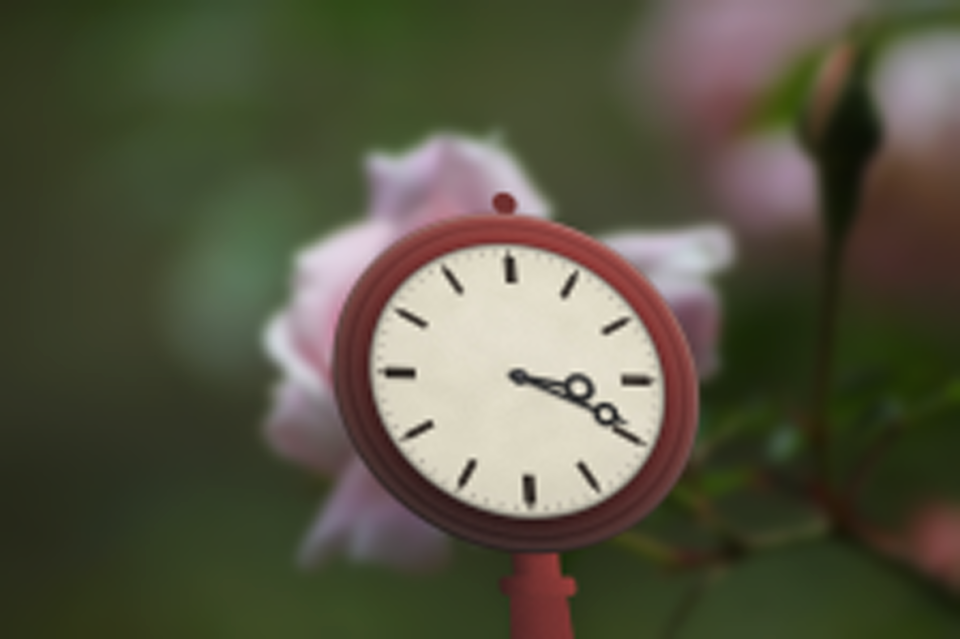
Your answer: 3,19
